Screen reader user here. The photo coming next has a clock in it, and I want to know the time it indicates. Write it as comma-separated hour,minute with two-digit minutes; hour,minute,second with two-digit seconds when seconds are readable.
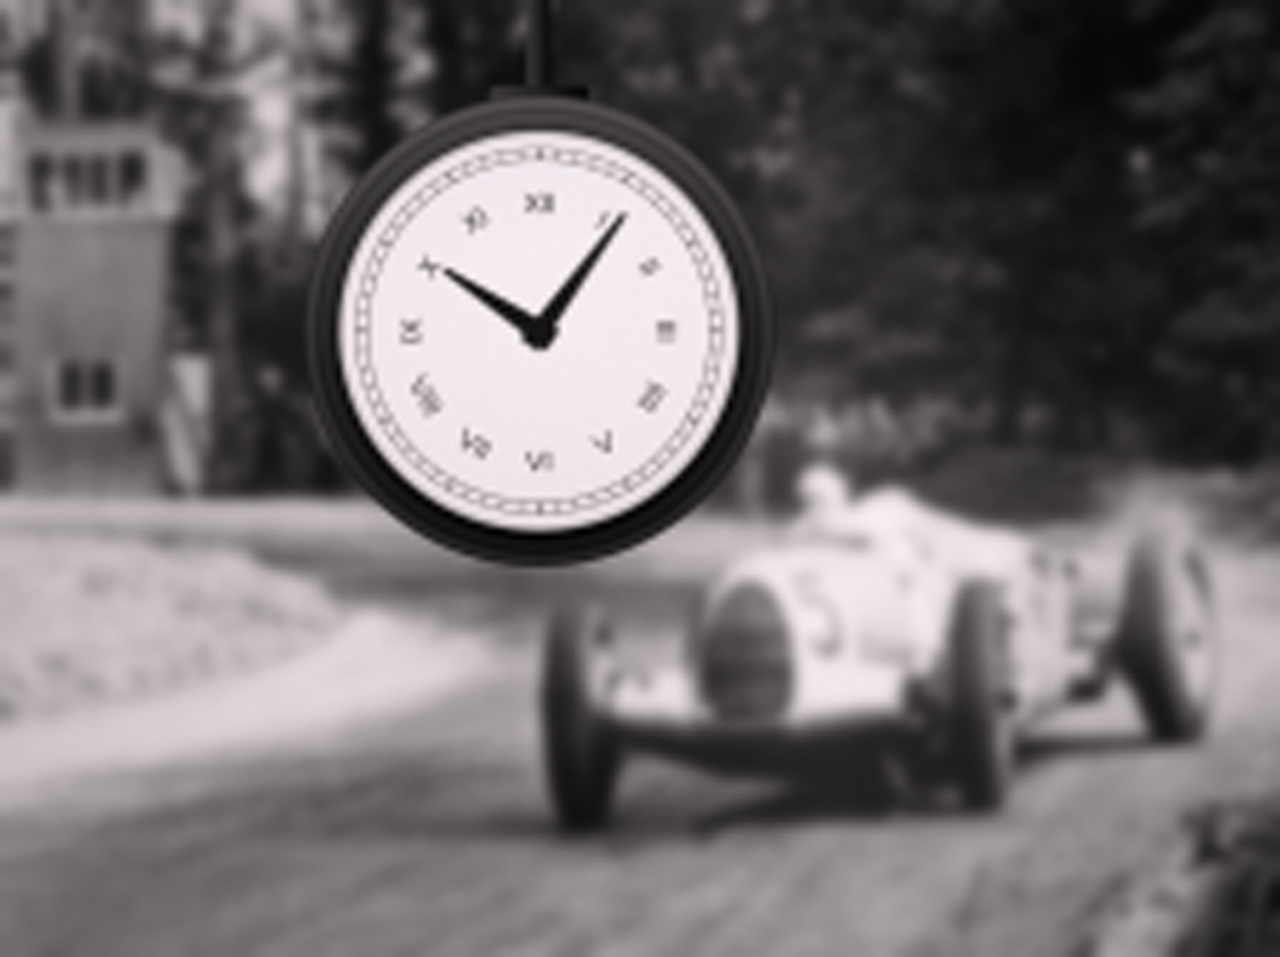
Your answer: 10,06
